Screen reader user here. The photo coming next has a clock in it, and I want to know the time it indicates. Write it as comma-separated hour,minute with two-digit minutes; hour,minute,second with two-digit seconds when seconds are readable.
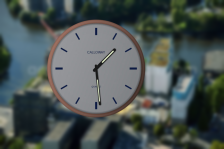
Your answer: 1,29
